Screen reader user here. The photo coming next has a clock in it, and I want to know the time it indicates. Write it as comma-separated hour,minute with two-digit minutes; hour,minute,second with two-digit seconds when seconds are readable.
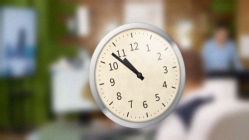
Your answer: 10,53
